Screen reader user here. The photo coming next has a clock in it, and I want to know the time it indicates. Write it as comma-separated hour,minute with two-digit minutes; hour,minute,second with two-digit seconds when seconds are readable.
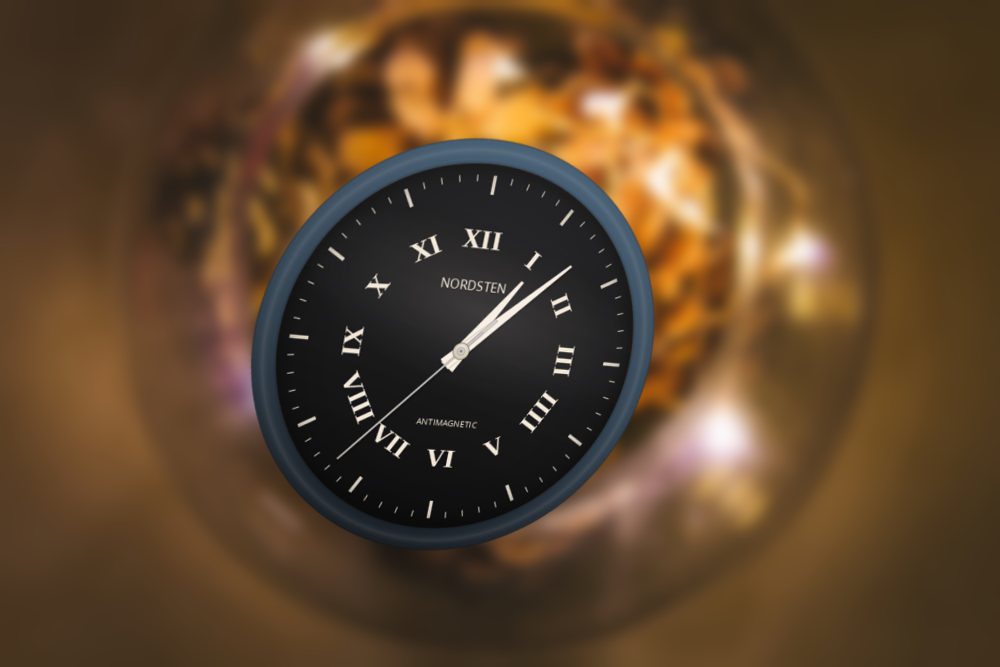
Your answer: 1,07,37
